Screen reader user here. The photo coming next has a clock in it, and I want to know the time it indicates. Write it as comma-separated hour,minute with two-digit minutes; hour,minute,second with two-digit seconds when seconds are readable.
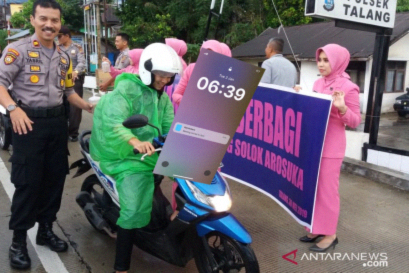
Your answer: 6,39
